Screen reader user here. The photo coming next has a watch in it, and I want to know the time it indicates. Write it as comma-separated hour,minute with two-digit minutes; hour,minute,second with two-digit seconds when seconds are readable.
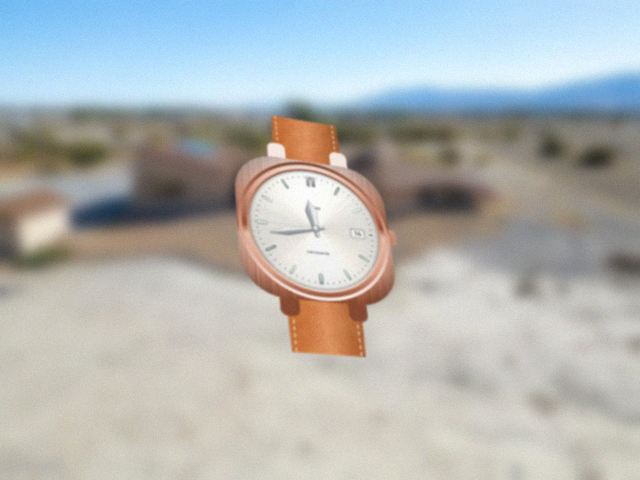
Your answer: 11,43
